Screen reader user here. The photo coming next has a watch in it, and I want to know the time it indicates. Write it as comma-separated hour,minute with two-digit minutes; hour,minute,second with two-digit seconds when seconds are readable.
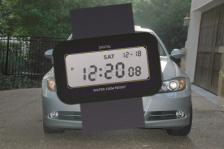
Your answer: 12,20,08
